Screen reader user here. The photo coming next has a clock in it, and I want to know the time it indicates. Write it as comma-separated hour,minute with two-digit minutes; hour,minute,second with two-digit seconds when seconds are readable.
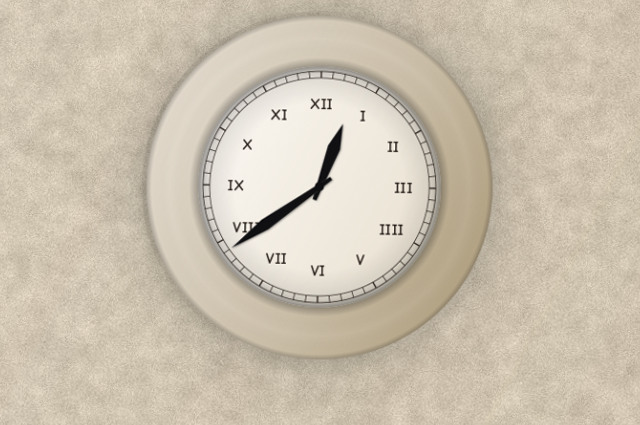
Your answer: 12,39
